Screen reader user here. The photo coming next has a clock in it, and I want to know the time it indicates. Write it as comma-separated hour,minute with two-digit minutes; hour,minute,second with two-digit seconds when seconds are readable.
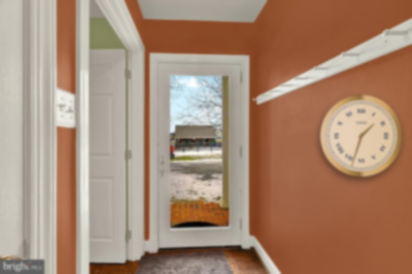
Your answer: 1,33
